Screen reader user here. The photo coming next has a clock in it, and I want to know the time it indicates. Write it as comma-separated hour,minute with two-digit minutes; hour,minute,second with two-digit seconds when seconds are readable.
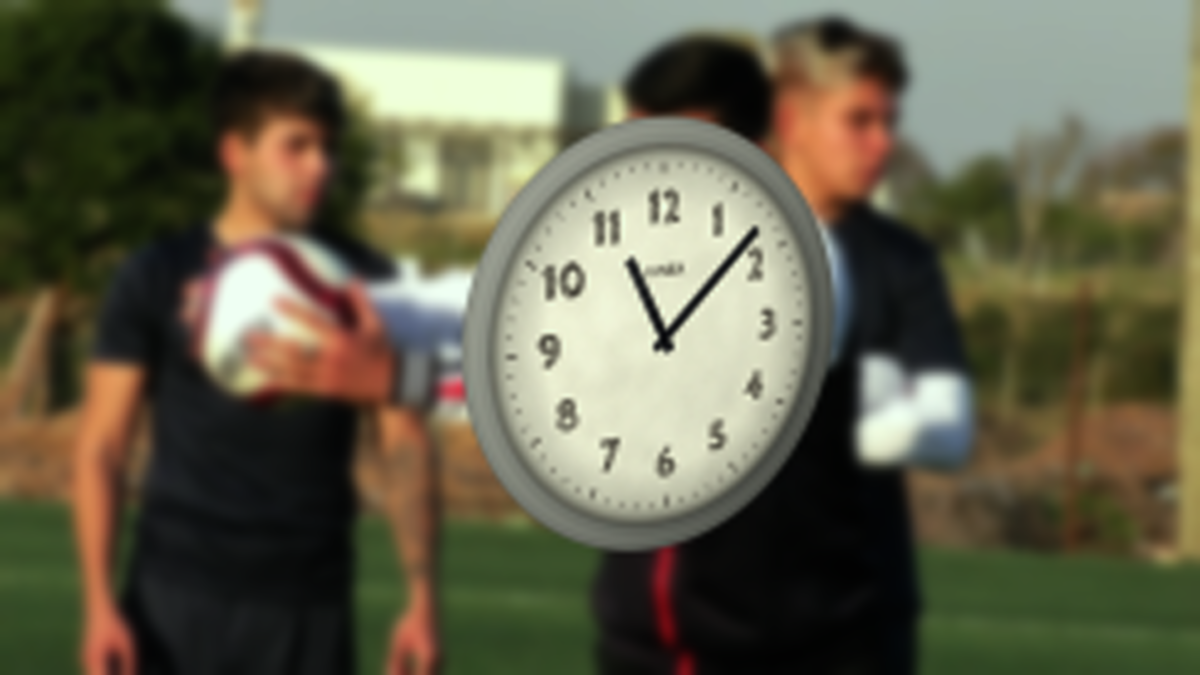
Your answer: 11,08
